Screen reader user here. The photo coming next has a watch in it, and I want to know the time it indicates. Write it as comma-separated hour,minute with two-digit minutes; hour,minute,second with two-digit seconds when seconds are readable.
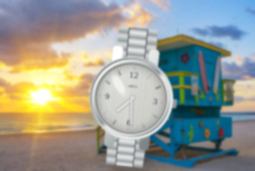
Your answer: 7,29
